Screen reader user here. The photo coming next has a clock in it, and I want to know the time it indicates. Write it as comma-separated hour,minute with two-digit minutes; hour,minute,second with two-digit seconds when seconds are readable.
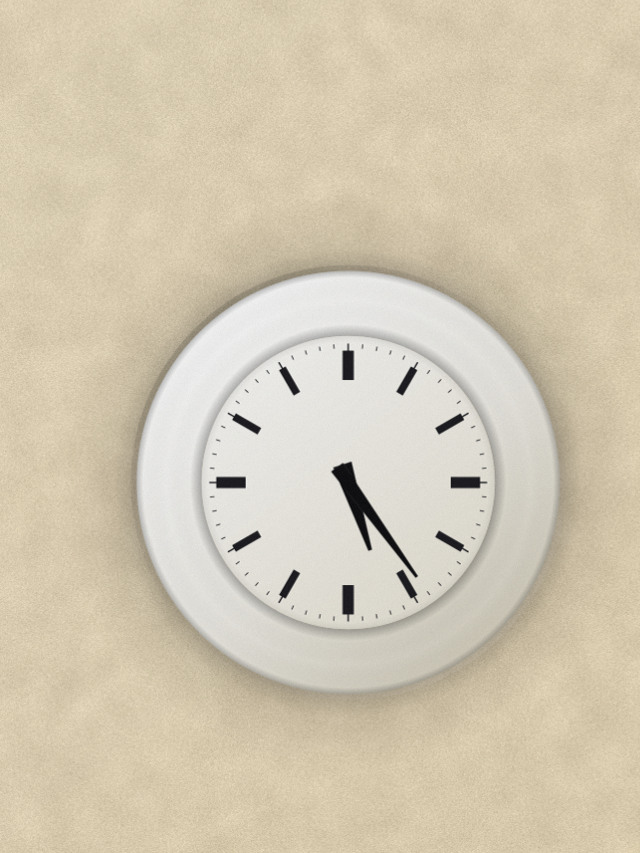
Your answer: 5,24
